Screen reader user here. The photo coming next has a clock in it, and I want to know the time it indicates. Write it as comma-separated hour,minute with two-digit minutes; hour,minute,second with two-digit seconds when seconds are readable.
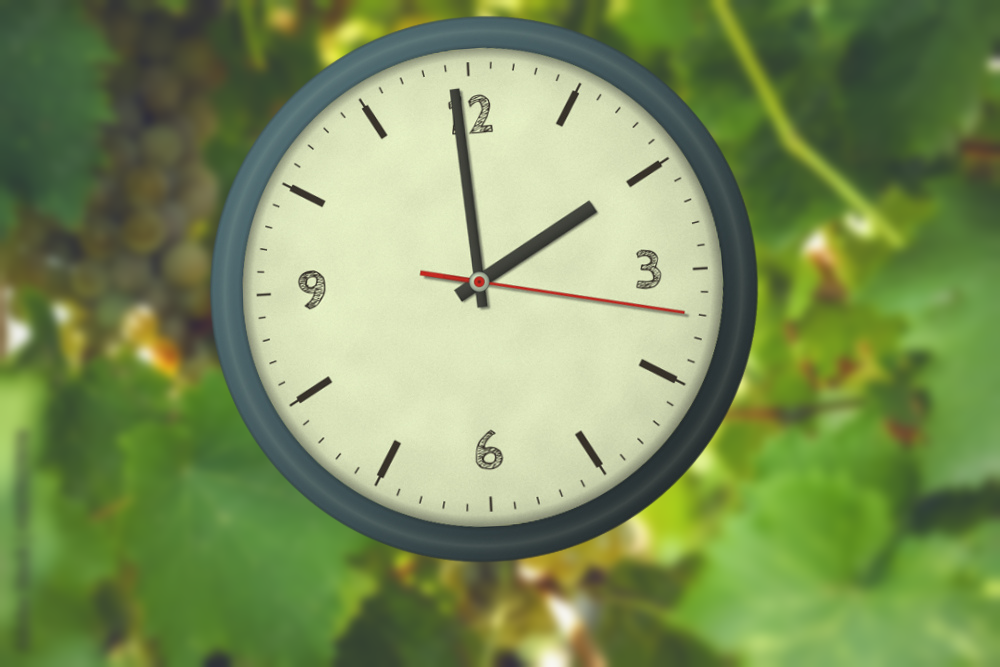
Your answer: 1,59,17
